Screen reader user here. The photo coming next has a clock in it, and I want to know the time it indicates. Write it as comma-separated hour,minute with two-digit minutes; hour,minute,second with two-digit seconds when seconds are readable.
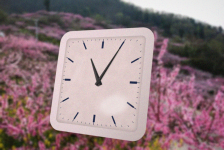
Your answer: 11,05
